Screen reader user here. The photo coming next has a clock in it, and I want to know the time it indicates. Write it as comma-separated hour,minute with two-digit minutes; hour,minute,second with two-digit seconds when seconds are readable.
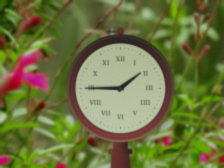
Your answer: 1,45
